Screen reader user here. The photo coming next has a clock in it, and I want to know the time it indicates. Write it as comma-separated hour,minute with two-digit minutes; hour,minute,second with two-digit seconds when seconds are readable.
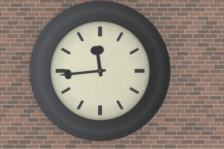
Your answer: 11,44
